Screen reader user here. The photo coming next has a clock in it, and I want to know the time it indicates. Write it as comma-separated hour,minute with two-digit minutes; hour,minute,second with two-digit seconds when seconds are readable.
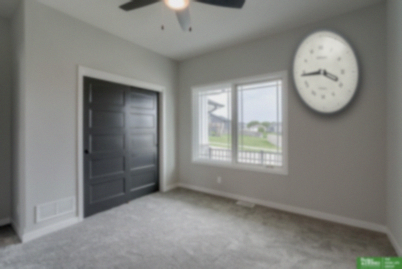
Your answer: 3,44
